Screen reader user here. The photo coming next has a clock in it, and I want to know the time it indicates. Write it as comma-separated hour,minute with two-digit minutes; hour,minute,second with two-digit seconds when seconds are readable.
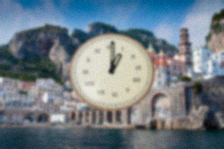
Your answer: 1,01
